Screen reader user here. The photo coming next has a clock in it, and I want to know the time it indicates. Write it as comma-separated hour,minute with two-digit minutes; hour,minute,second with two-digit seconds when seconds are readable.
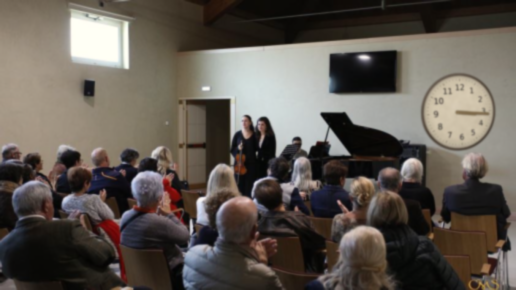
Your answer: 3,16
